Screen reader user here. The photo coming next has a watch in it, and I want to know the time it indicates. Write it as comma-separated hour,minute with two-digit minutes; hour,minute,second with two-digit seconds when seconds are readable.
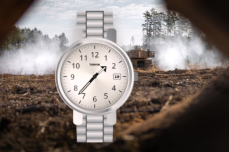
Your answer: 1,37
